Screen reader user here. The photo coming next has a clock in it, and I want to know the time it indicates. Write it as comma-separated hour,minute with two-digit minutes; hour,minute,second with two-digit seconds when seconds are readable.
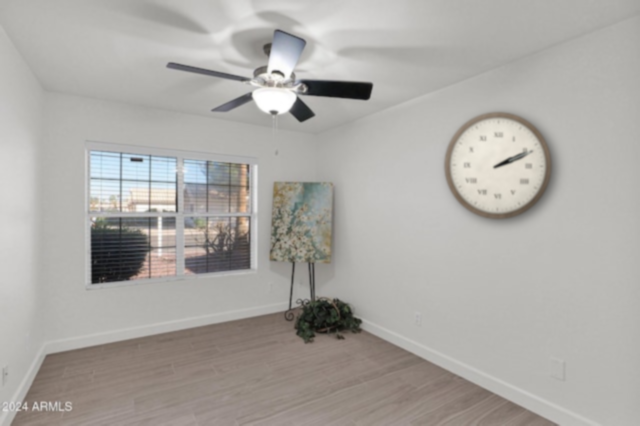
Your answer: 2,11
